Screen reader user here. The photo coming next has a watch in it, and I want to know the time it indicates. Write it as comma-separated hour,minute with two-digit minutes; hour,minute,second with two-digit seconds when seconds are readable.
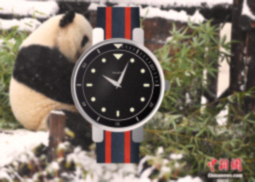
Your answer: 10,04
